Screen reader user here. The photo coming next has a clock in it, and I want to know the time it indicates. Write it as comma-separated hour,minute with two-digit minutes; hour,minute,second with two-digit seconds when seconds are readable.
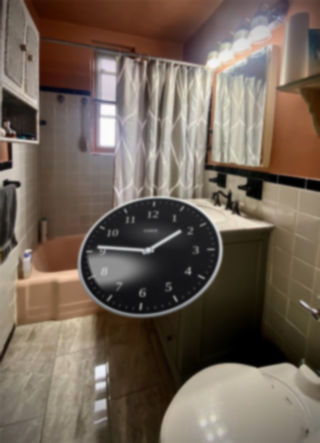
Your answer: 1,46
